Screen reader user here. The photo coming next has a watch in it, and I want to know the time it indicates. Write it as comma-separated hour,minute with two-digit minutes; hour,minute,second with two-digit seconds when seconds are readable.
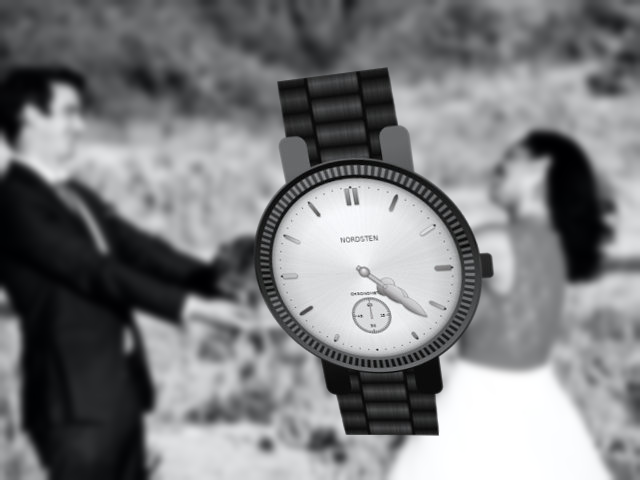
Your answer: 4,22
